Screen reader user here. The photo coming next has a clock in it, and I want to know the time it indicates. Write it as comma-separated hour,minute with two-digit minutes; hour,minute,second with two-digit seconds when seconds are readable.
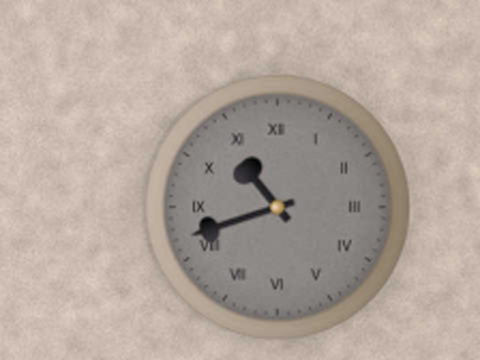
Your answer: 10,42
